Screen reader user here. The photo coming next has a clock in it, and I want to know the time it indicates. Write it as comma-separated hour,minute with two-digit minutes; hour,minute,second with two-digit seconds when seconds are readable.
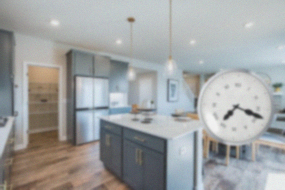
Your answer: 7,18
